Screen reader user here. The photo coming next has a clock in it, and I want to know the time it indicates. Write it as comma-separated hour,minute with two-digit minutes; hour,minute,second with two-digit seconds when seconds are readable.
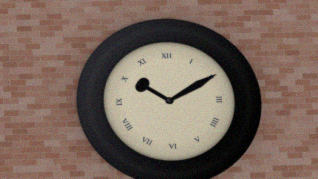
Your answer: 10,10
